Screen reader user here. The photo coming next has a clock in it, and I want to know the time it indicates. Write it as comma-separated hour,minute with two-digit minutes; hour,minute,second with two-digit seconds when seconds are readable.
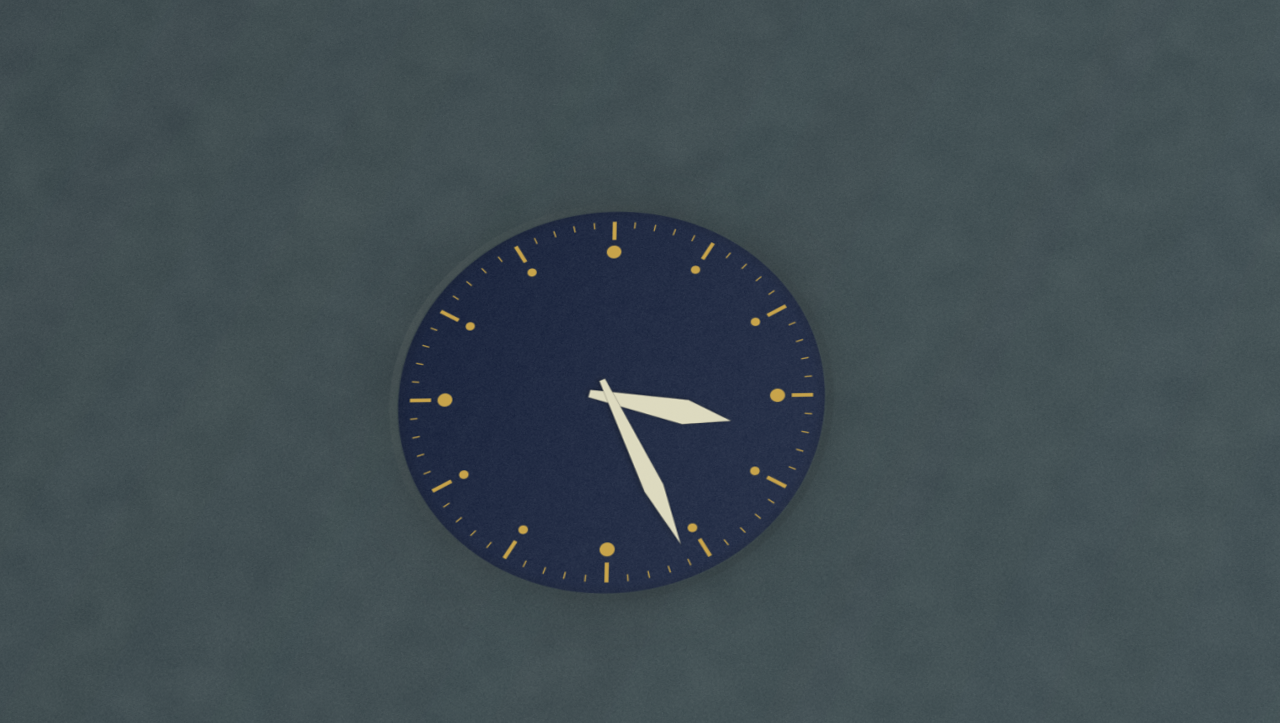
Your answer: 3,26
